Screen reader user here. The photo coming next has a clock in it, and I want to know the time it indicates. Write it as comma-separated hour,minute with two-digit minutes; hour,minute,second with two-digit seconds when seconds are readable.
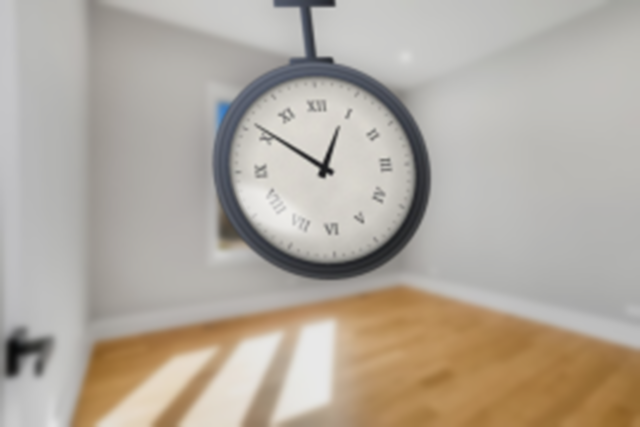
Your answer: 12,51
